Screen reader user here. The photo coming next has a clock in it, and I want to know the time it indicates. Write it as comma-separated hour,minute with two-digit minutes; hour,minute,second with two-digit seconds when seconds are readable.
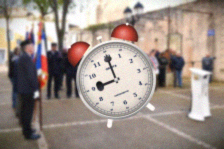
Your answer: 9,00
